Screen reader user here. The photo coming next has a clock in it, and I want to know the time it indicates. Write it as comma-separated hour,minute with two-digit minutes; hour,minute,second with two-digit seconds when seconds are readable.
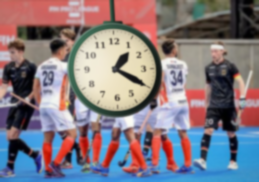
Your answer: 1,20
